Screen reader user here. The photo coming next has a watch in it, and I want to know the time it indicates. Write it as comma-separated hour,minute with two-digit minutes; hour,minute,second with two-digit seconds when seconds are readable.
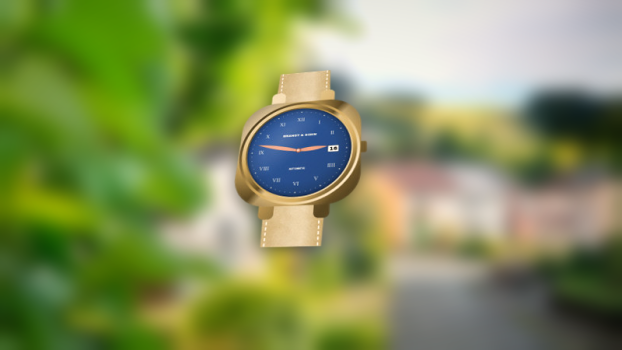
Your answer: 2,47
